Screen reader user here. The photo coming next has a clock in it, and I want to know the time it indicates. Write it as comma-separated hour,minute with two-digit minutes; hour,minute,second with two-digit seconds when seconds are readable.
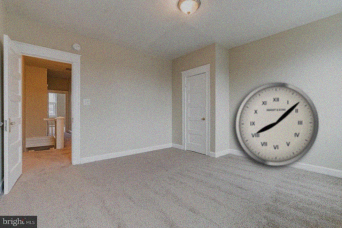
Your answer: 8,08
